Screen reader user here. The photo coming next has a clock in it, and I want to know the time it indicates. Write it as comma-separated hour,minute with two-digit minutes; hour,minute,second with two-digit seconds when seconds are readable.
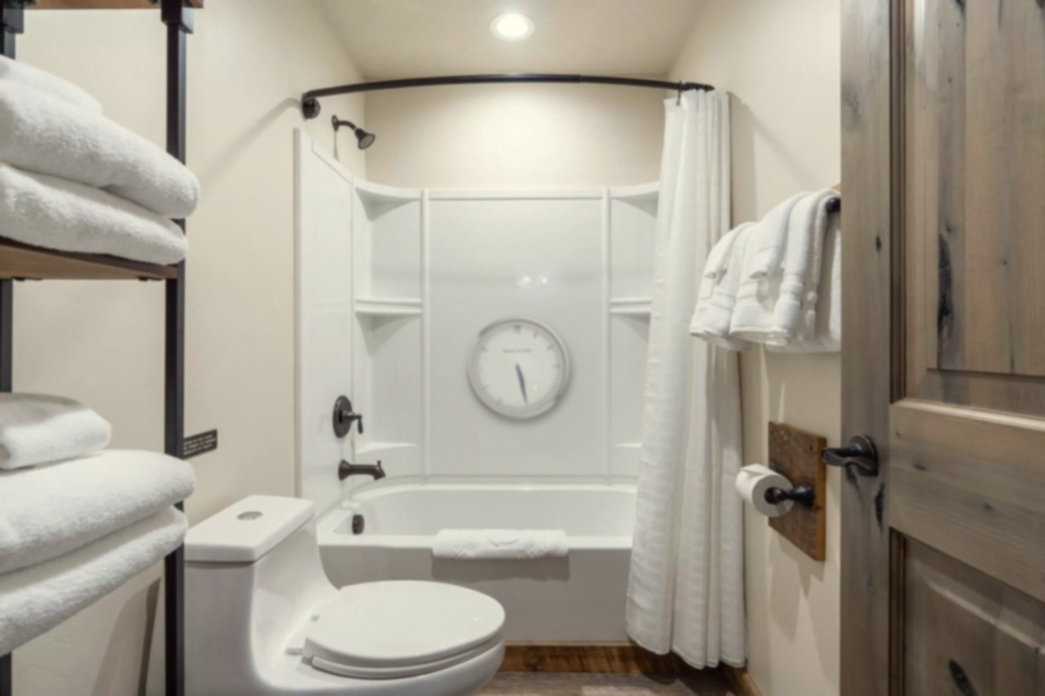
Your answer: 5,28
